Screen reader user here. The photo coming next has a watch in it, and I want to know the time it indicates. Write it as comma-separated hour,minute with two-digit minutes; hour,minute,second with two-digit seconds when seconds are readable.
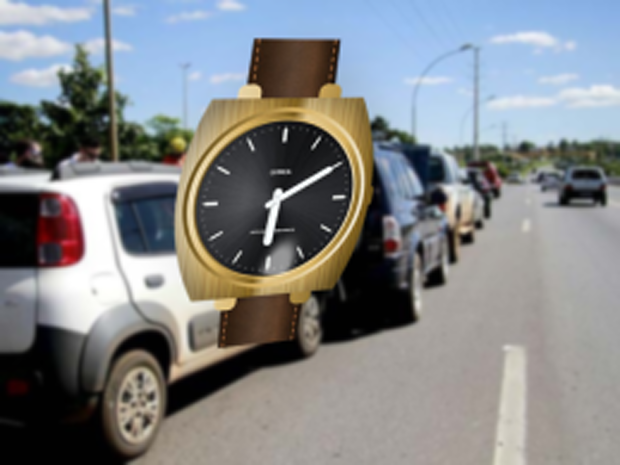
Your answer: 6,10
